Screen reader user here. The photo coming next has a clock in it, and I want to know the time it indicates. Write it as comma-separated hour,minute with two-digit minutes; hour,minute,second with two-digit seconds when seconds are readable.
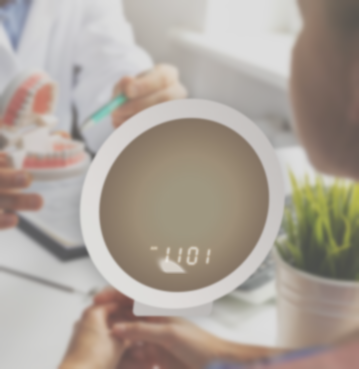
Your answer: 11,01
